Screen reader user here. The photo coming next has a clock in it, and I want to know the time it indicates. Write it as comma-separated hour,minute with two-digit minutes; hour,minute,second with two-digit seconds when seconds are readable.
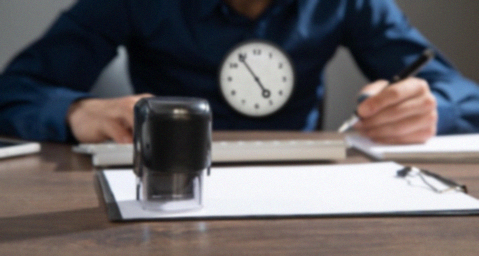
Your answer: 4,54
